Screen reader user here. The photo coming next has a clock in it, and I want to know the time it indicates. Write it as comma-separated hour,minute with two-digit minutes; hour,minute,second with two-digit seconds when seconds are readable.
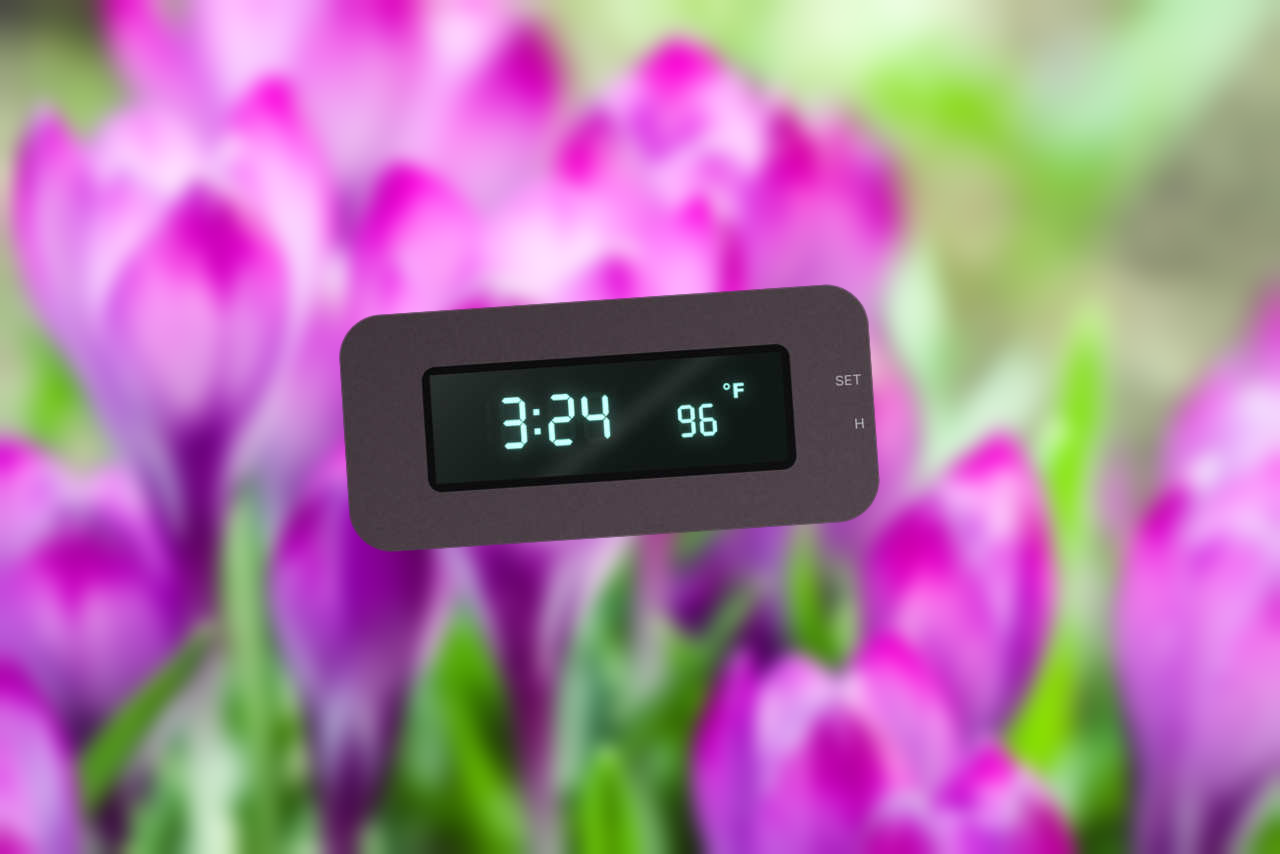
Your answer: 3,24
